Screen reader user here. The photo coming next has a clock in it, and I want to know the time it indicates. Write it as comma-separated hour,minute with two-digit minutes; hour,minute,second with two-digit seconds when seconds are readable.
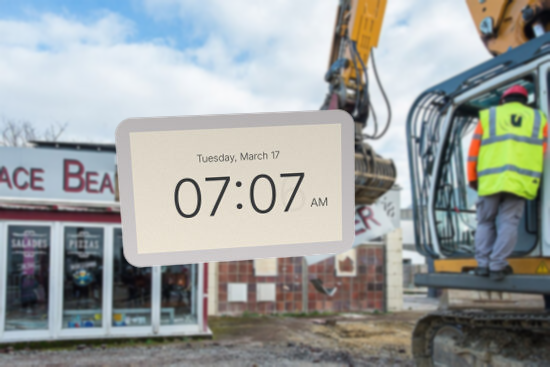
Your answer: 7,07
